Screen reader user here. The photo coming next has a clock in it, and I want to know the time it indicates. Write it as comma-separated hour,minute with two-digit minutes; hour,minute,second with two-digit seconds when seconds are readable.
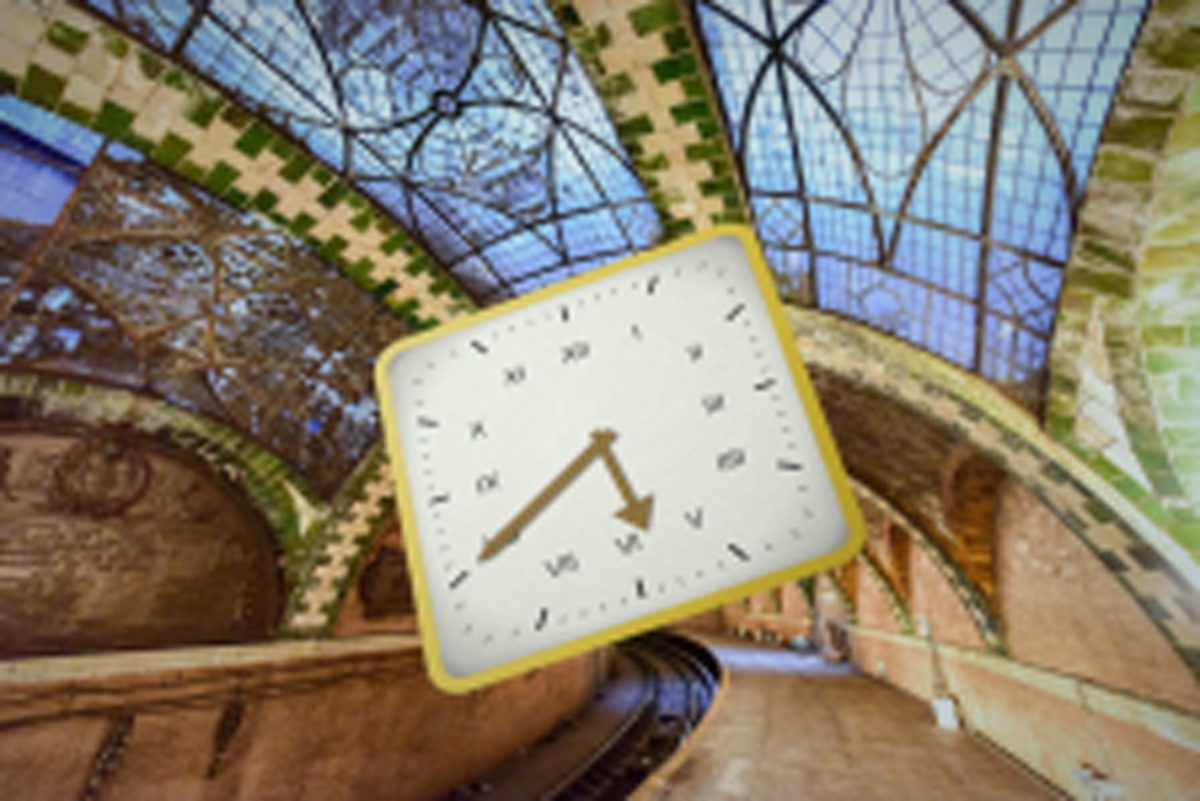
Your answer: 5,40
